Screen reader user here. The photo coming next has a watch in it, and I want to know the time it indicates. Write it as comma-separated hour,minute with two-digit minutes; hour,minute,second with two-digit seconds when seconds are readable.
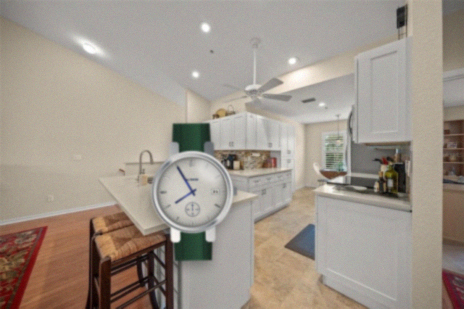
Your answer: 7,55
